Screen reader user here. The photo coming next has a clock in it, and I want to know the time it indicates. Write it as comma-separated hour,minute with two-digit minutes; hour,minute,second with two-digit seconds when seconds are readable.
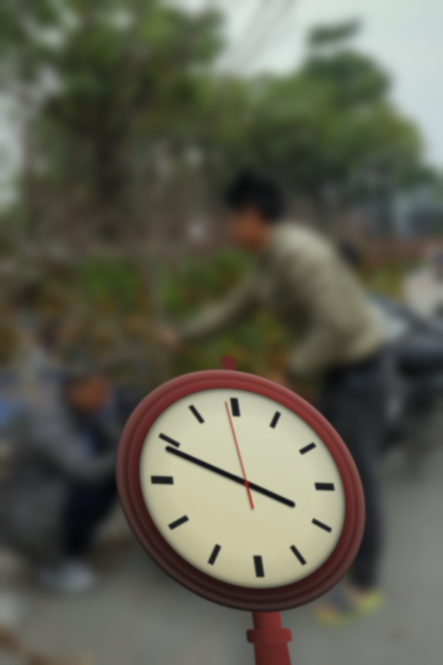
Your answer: 3,48,59
